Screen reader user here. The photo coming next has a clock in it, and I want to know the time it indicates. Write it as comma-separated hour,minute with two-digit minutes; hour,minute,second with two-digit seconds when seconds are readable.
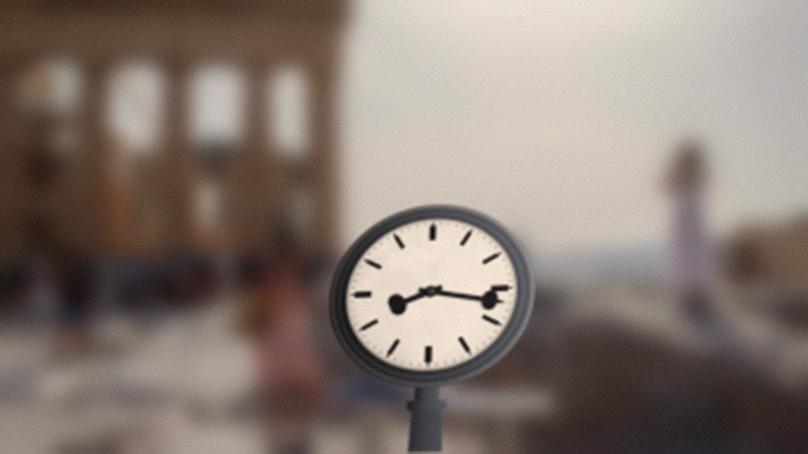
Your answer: 8,17
